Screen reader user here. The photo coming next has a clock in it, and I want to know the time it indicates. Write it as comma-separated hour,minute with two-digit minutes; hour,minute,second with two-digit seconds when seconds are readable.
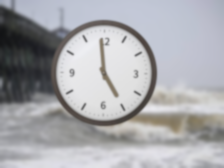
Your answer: 4,59
